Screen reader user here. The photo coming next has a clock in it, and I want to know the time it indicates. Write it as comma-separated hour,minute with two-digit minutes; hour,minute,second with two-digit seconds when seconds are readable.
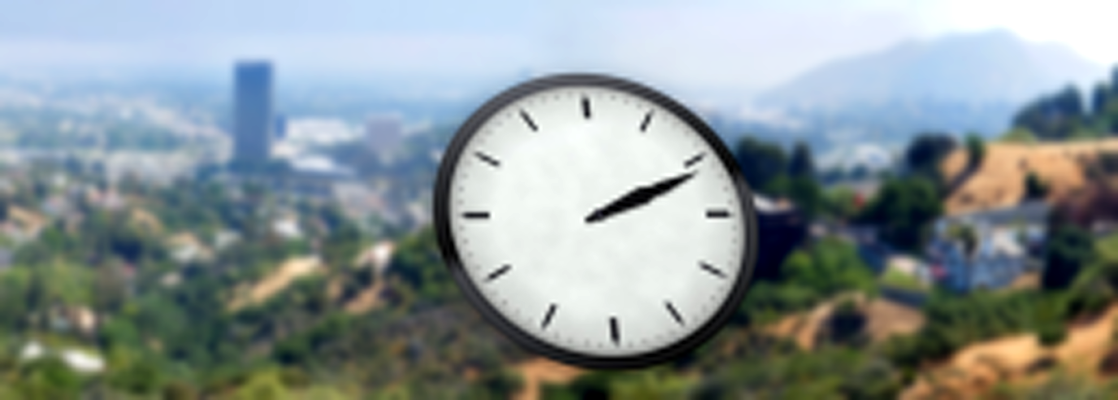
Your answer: 2,11
